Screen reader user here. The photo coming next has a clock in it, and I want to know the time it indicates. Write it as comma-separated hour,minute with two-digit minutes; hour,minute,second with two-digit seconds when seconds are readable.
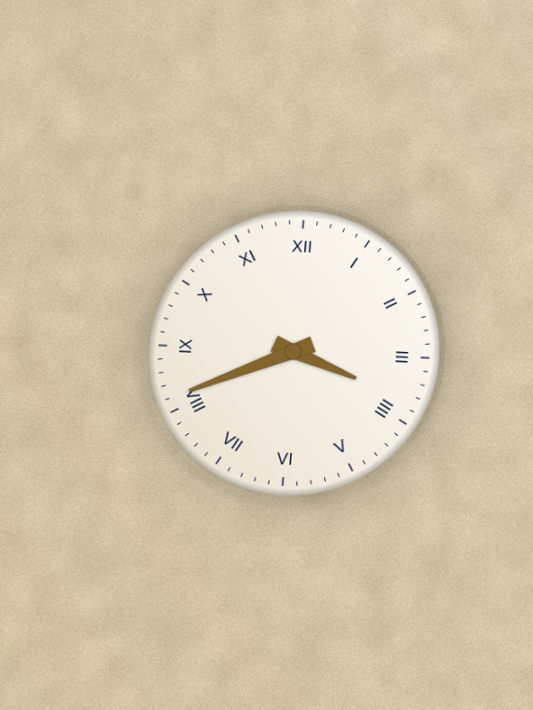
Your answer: 3,41
